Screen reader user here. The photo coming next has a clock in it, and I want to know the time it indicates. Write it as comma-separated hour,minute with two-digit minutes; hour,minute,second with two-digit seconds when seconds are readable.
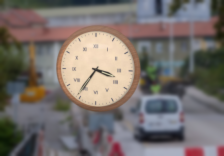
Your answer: 3,36
